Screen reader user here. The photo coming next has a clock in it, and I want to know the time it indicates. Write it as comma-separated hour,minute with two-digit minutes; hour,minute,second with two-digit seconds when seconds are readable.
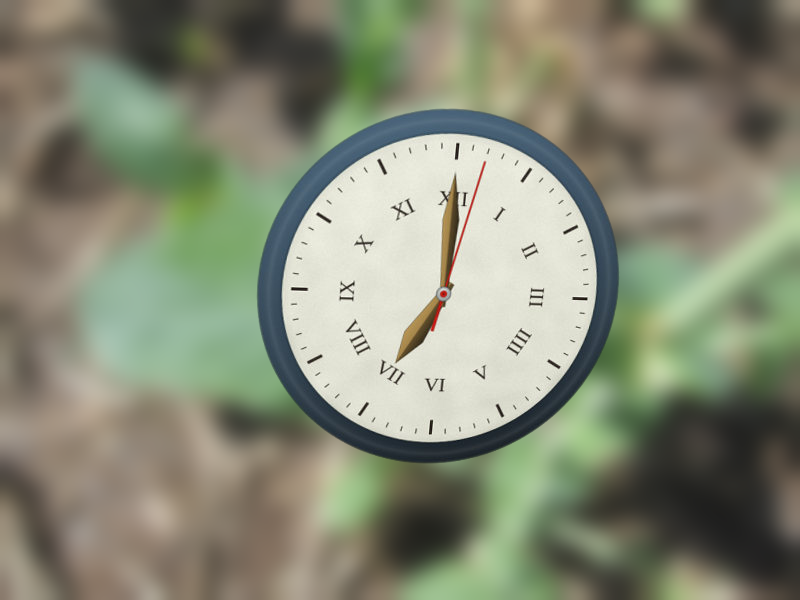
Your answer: 7,00,02
